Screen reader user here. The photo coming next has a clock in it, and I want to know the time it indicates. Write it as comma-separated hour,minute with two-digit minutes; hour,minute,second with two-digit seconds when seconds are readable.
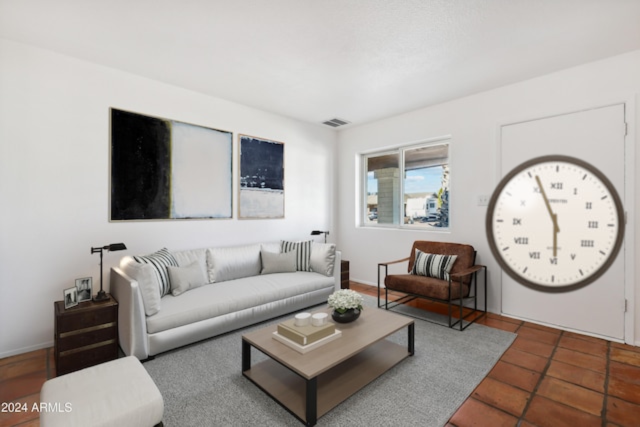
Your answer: 5,56
